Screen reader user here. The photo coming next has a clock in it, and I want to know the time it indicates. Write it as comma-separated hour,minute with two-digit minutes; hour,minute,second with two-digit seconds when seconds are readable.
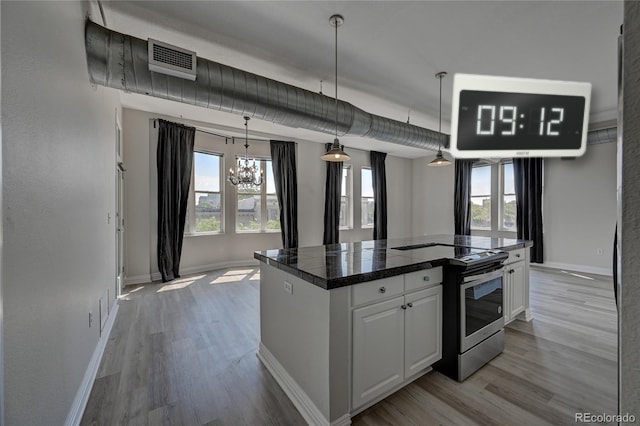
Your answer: 9,12
